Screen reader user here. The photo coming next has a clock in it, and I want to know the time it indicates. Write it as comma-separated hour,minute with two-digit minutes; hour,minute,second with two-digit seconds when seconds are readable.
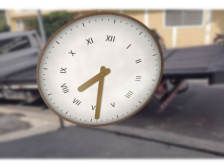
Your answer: 7,29
